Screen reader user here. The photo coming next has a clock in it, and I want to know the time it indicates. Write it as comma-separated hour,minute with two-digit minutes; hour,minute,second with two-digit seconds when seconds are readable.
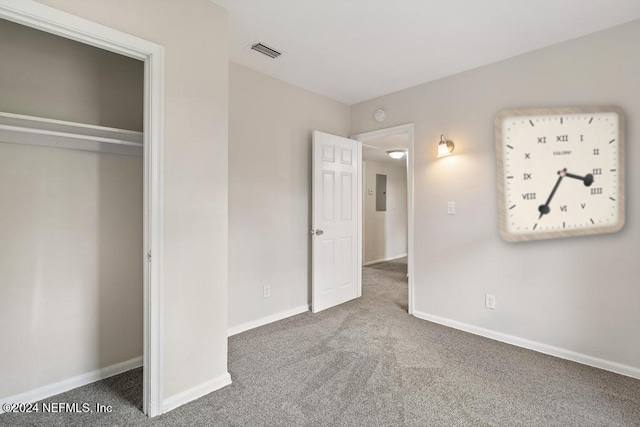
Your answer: 3,35
